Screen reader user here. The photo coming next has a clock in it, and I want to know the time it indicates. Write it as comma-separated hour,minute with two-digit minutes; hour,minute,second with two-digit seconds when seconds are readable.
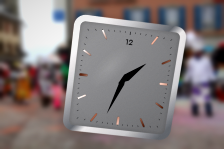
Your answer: 1,33
